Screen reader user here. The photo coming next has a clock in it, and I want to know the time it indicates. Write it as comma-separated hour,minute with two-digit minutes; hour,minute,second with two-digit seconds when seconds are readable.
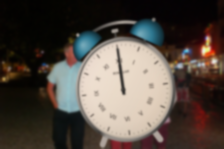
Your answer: 12,00
